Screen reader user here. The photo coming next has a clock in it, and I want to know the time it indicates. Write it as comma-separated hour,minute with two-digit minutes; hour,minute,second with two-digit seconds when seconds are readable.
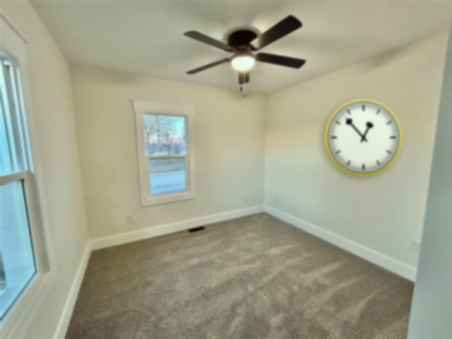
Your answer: 12,53
